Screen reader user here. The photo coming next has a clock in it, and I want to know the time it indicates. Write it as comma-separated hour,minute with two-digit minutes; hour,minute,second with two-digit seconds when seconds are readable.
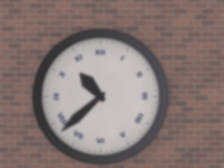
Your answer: 10,38
